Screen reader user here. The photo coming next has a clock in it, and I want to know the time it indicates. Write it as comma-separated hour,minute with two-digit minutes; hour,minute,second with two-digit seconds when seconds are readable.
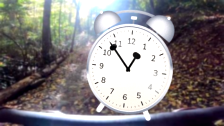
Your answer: 12,53
